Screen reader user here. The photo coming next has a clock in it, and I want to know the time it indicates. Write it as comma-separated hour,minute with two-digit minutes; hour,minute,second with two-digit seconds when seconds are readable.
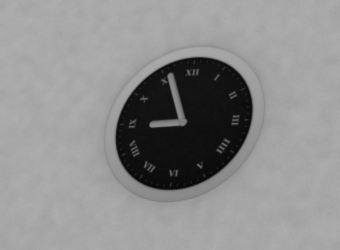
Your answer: 8,56
